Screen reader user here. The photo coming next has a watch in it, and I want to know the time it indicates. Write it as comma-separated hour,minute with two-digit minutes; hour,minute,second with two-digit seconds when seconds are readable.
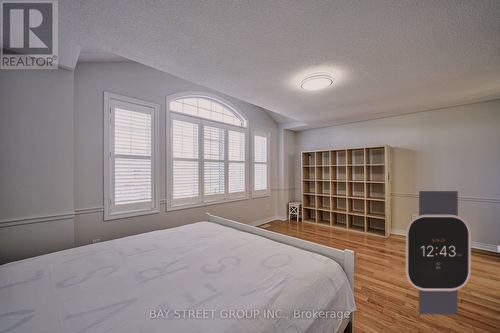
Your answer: 12,43
